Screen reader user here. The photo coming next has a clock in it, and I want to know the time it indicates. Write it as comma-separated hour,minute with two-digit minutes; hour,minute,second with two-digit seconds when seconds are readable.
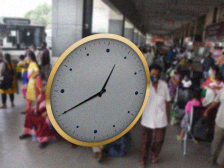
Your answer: 12,40
